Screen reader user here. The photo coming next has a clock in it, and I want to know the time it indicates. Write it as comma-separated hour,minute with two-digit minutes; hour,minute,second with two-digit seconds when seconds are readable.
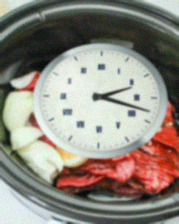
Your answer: 2,18
